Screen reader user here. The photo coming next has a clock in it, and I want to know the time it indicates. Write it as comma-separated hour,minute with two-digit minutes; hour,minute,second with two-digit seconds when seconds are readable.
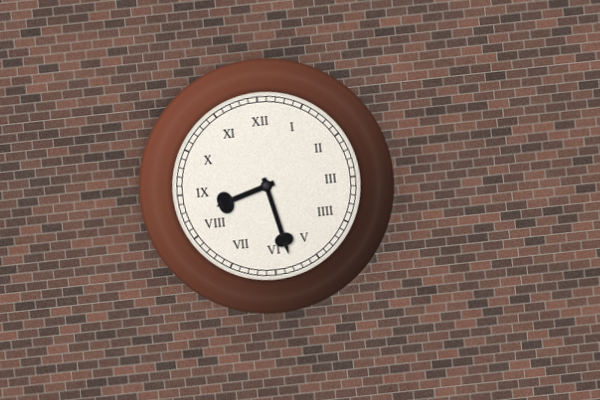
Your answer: 8,28
